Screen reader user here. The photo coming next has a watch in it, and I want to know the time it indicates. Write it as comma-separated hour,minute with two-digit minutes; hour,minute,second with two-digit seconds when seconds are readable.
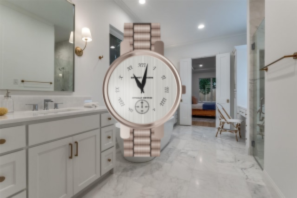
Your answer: 11,02
